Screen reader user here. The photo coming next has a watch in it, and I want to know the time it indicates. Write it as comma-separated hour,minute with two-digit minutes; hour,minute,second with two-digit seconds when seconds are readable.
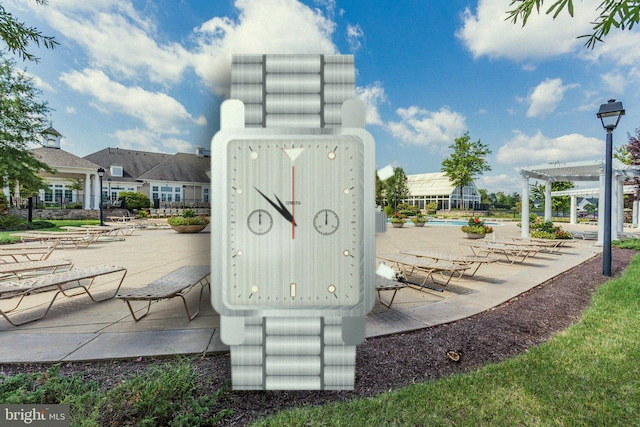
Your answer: 10,52
